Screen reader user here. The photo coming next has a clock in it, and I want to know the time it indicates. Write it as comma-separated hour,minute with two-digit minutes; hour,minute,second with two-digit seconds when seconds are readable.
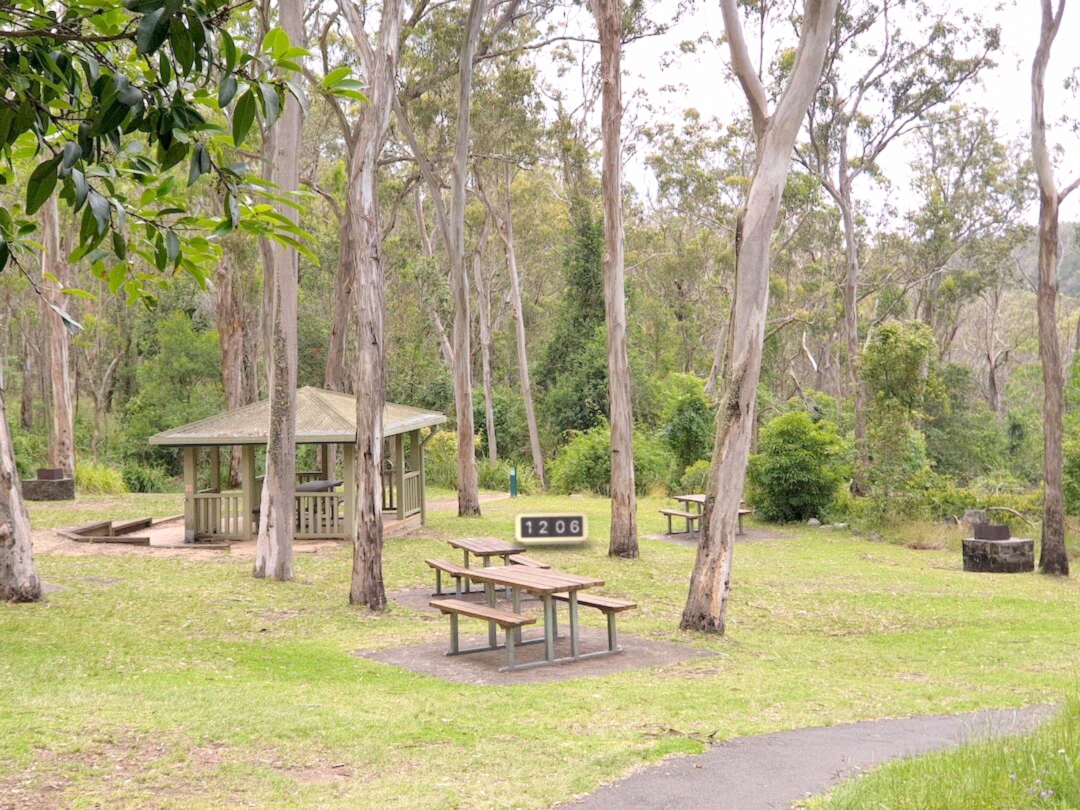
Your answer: 12,06
